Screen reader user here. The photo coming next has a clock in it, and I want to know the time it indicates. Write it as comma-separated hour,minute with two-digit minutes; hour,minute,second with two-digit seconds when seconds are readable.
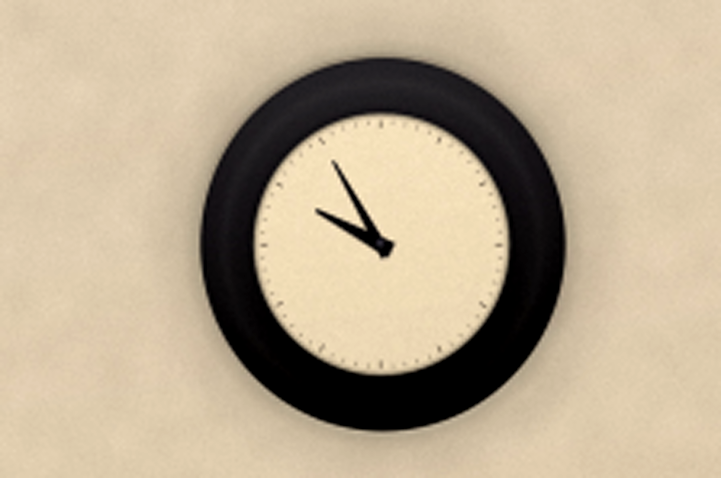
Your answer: 9,55
